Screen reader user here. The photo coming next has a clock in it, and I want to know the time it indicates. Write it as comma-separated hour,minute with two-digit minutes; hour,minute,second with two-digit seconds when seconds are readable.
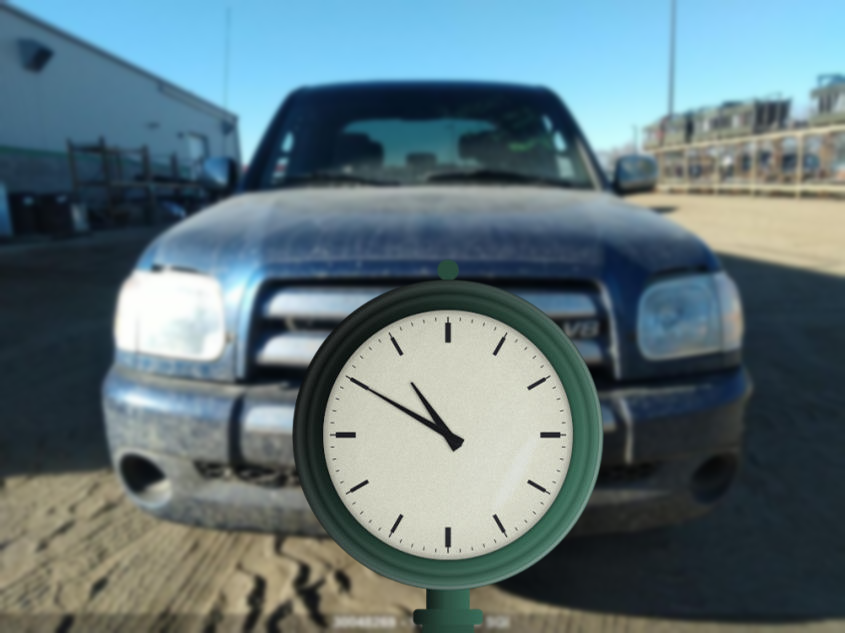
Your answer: 10,50
